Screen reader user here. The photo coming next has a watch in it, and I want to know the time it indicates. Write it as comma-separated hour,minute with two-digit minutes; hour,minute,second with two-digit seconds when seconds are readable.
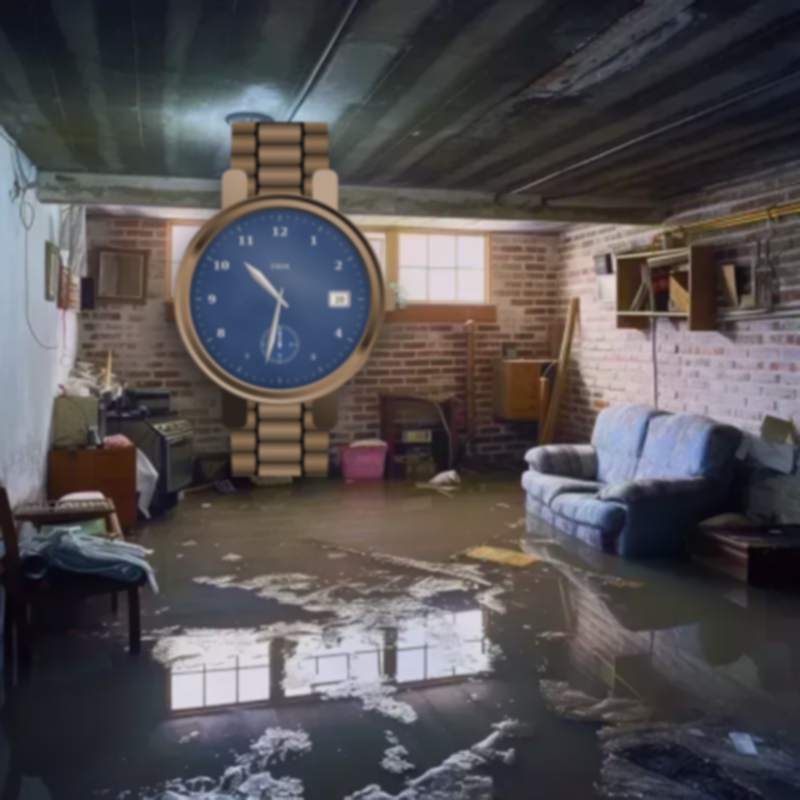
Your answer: 10,32
